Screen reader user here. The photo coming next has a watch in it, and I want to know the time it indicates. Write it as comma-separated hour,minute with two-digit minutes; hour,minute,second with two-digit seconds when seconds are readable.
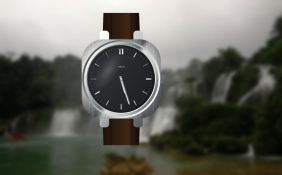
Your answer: 5,27
